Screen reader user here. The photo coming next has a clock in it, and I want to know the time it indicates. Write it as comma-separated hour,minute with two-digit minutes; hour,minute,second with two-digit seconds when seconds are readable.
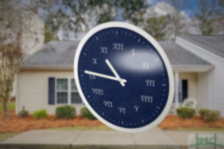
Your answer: 10,46
